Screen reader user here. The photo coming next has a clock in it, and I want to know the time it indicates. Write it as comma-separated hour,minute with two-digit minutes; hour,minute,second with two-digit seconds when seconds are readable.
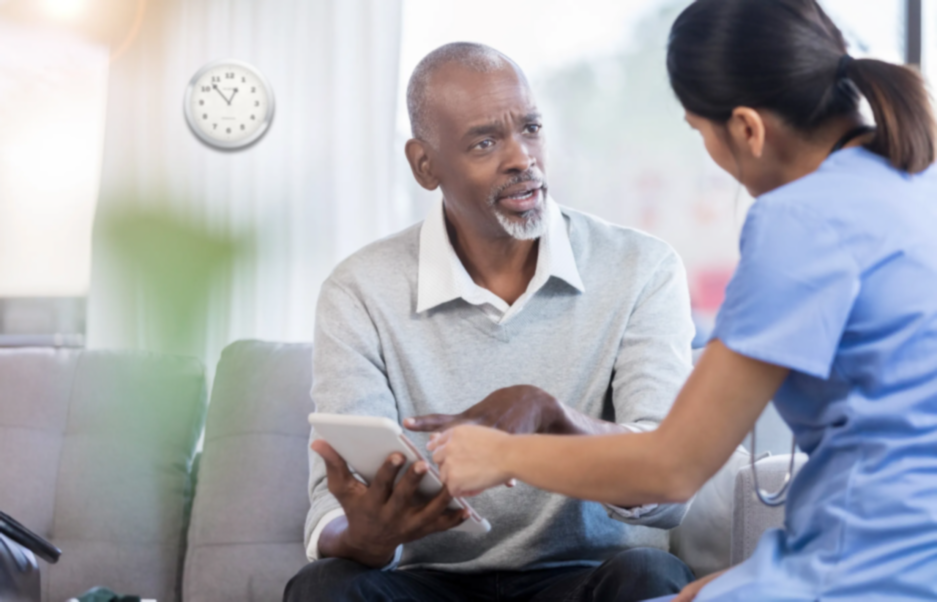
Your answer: 12,53
